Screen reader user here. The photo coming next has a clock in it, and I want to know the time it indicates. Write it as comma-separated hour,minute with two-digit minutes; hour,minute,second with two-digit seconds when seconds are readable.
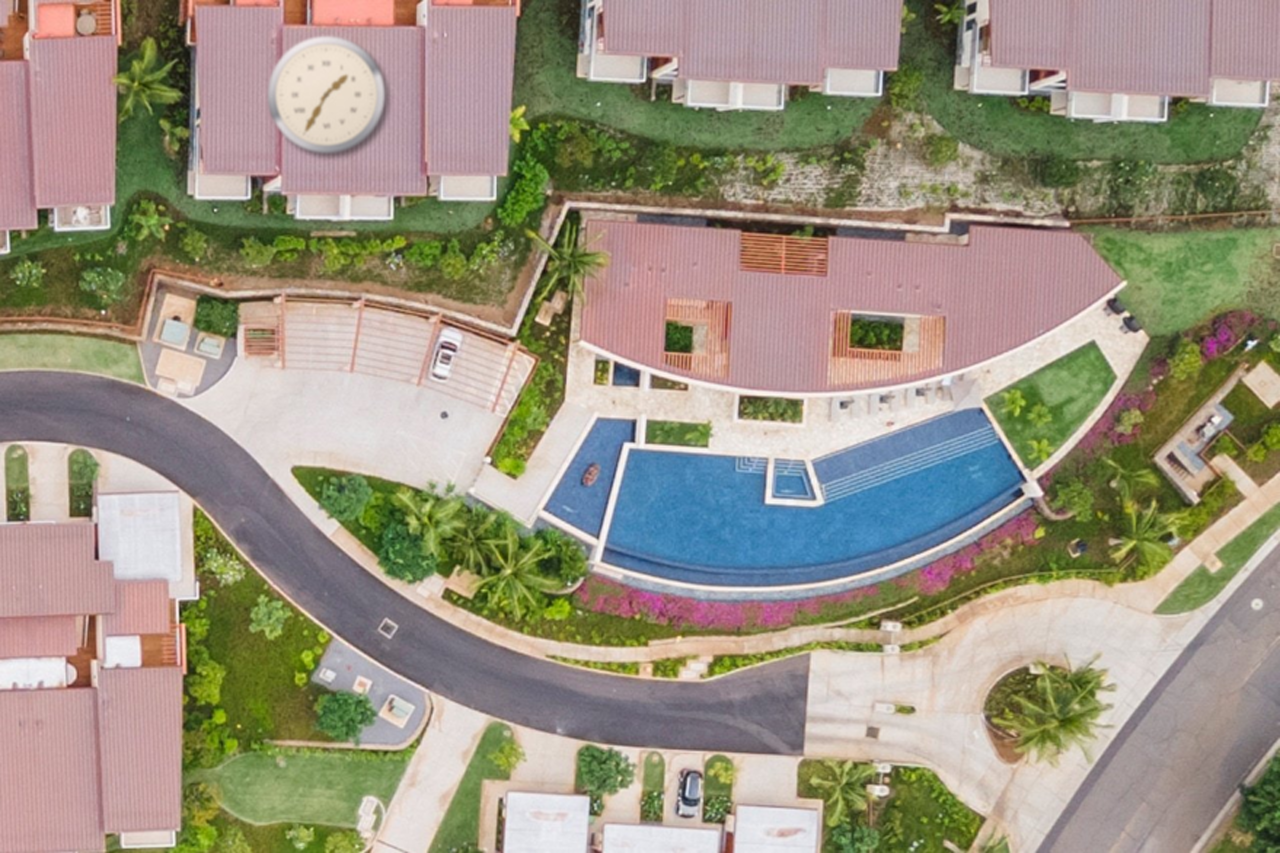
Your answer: 1,35
